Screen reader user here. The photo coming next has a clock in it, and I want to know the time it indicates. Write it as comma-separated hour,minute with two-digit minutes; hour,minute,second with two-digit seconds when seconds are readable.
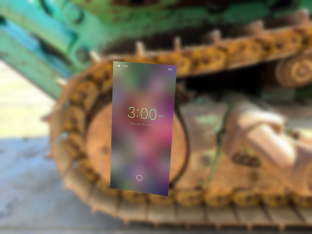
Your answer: 3,00
